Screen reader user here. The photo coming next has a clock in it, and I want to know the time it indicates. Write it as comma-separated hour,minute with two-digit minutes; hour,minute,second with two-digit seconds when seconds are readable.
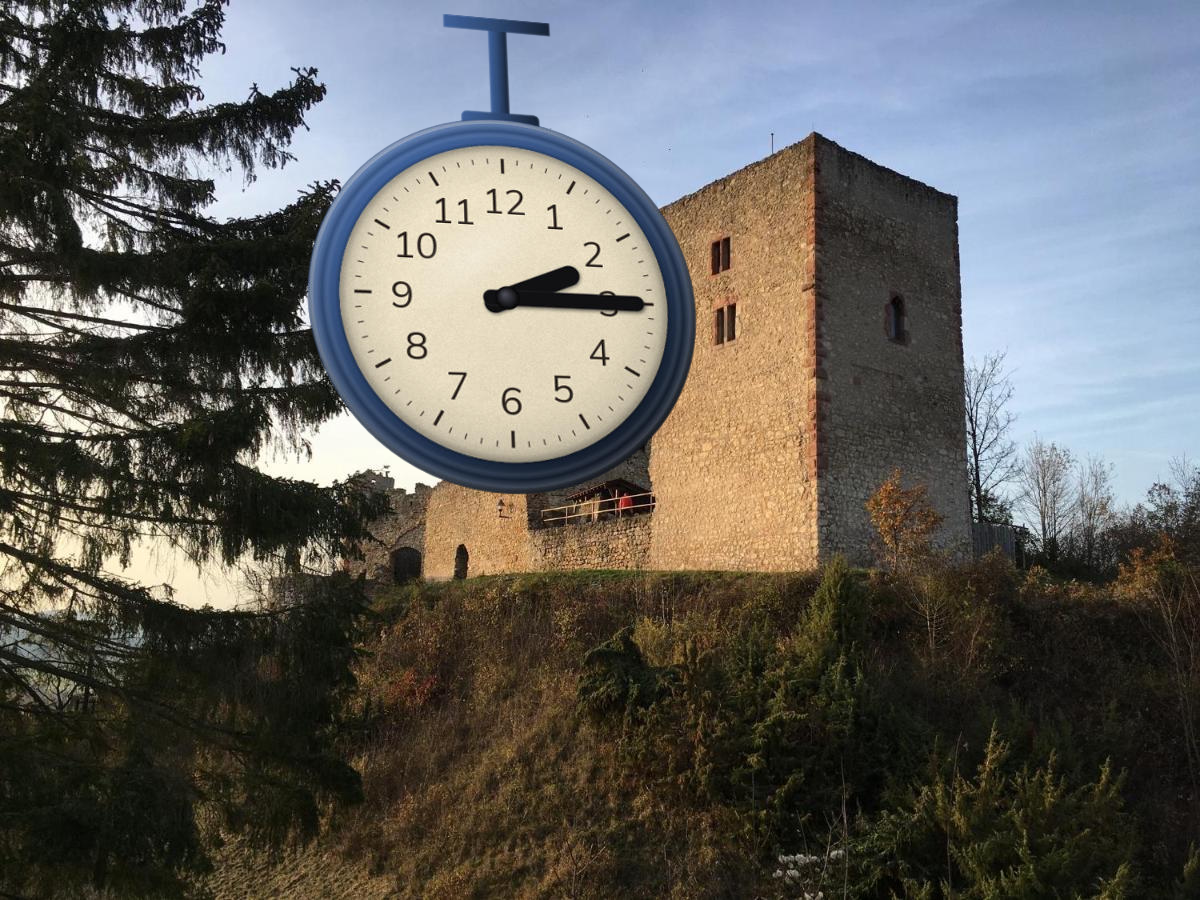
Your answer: 2,15
